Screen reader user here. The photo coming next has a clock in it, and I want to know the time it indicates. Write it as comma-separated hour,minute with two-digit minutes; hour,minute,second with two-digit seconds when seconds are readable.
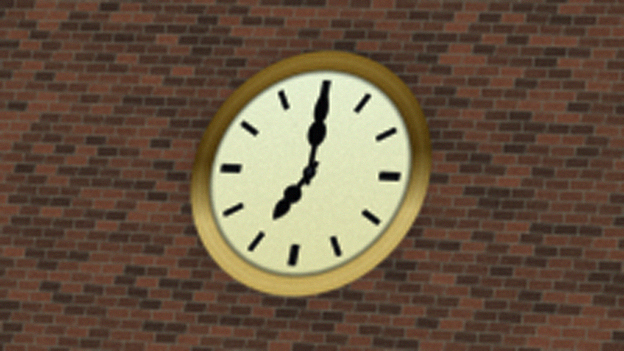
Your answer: 7,00
